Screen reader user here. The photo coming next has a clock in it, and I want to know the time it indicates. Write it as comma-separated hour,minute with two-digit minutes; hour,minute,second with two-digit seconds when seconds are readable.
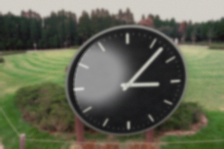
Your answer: 3,07
